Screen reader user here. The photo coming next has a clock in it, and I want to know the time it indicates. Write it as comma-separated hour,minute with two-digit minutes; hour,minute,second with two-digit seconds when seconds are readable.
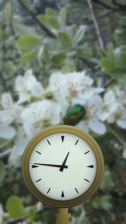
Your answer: 12,46
